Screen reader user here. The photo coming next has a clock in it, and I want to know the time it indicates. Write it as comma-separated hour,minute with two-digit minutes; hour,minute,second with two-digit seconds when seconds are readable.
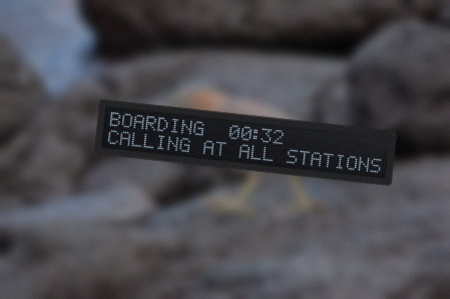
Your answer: 0,32
